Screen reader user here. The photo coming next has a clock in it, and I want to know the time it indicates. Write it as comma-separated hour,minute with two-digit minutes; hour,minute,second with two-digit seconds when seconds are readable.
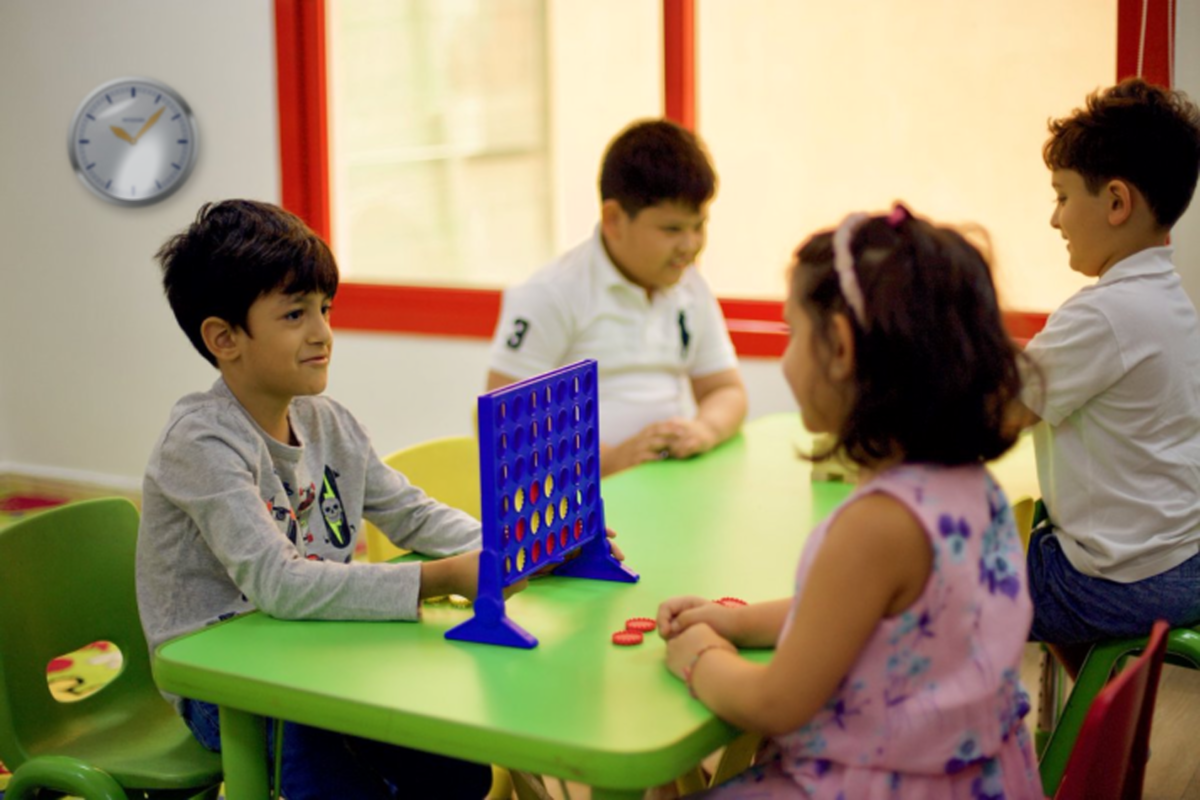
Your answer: 10,07
